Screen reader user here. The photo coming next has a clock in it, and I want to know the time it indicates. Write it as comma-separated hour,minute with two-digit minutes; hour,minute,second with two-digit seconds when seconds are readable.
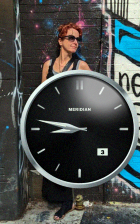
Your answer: 8,47
